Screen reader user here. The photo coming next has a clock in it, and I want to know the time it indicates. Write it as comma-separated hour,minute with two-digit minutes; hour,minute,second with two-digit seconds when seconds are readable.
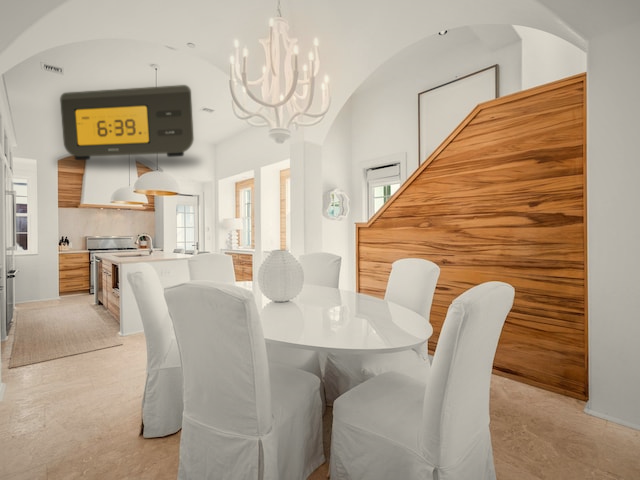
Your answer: 6,39
